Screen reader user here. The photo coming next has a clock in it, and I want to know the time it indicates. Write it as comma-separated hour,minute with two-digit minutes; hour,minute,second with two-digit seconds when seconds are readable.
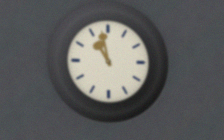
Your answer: 10,58
